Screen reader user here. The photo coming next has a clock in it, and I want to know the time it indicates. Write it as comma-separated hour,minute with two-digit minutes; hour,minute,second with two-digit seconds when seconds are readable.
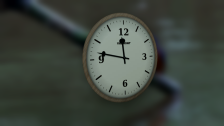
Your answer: 11,47
